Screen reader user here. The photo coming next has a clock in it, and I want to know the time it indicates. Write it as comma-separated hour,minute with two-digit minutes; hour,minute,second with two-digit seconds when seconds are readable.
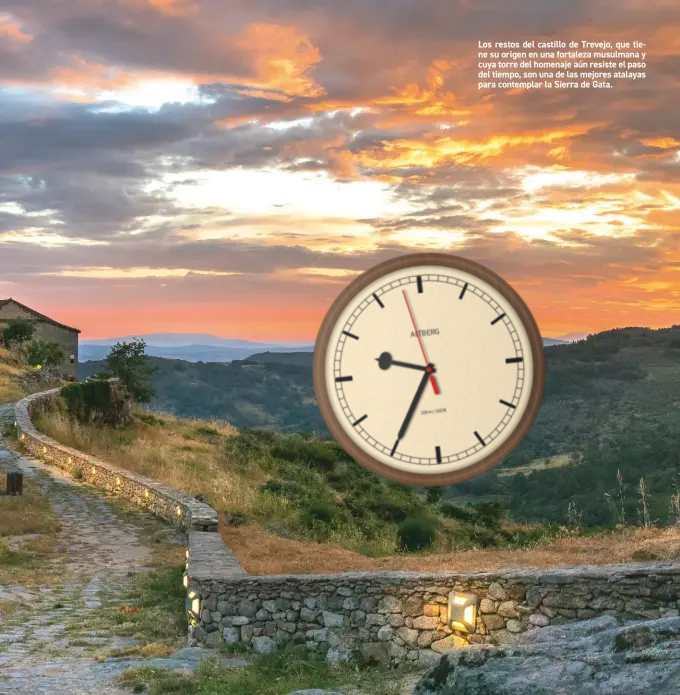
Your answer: 9,34,58
